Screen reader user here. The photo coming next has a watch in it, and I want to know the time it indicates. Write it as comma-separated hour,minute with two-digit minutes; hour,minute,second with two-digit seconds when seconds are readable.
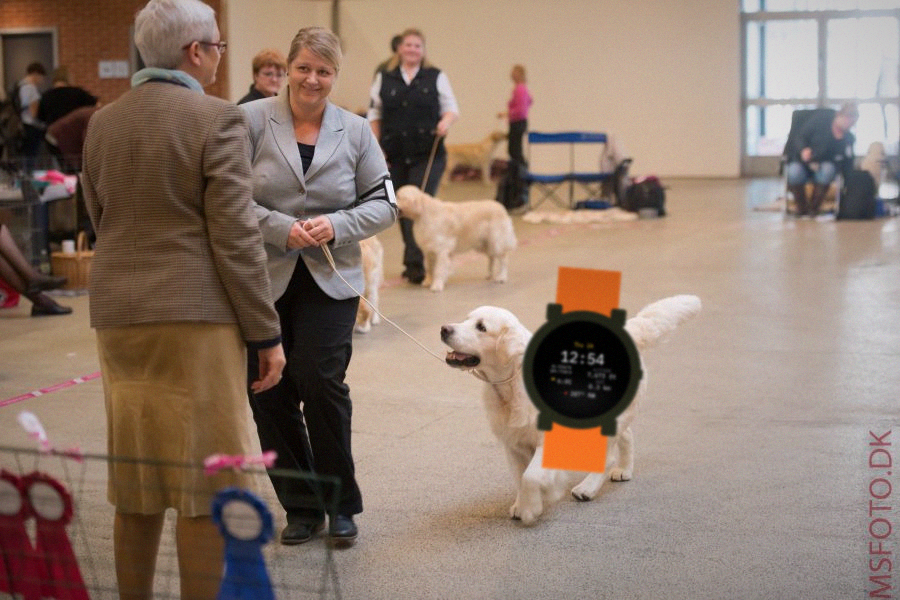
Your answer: 12,54
